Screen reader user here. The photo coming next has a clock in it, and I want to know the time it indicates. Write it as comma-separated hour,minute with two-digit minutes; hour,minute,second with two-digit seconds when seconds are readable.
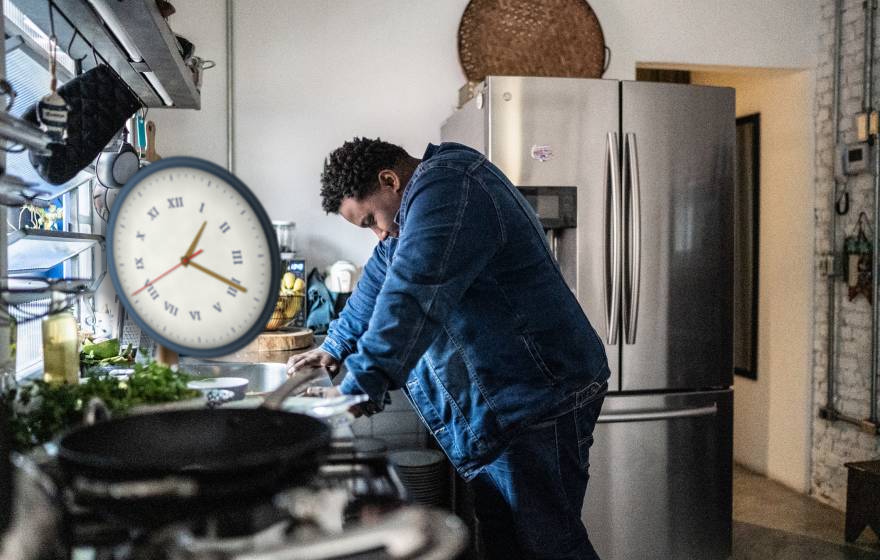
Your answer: 1,19,41
